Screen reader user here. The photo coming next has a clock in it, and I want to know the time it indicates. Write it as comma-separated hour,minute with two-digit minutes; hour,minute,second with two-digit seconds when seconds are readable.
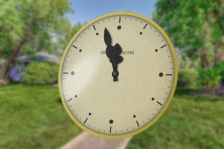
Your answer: 11,57
